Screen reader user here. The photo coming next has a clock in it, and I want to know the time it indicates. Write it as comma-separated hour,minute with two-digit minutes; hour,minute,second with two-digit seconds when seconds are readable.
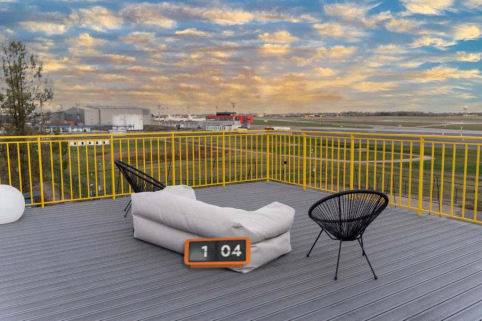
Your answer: 1,04
